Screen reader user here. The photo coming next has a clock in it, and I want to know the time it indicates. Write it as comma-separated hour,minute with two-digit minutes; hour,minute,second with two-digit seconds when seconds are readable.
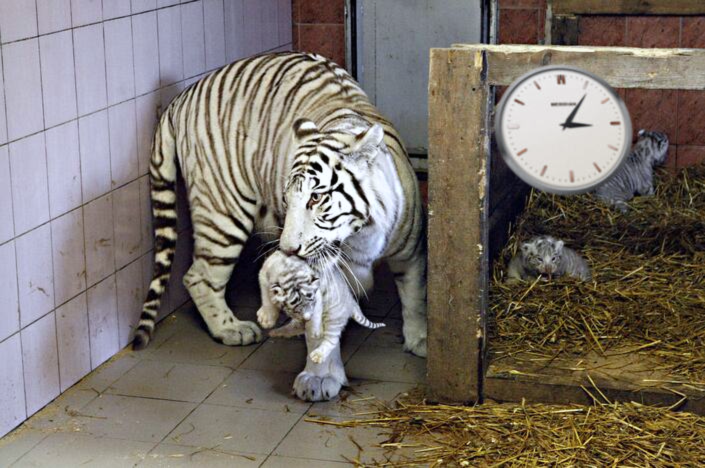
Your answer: 3,06
